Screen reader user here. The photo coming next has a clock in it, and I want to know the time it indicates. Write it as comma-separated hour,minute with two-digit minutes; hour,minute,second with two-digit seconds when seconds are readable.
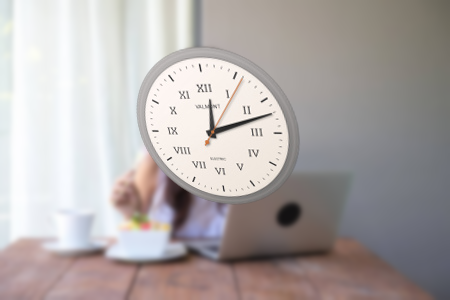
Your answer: 12,12,06
